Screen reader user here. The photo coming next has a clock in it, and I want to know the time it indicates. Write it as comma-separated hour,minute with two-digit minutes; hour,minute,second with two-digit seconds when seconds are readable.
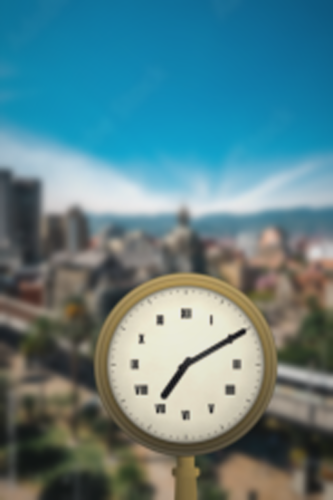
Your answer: 7,10
